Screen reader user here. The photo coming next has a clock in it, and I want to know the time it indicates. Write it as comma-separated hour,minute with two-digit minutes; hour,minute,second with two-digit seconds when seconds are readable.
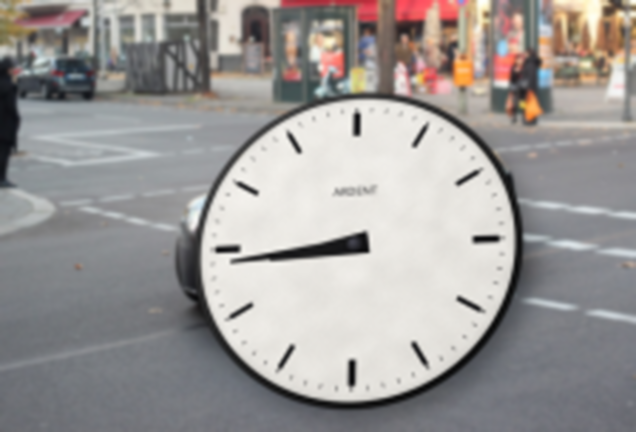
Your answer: 8,44
